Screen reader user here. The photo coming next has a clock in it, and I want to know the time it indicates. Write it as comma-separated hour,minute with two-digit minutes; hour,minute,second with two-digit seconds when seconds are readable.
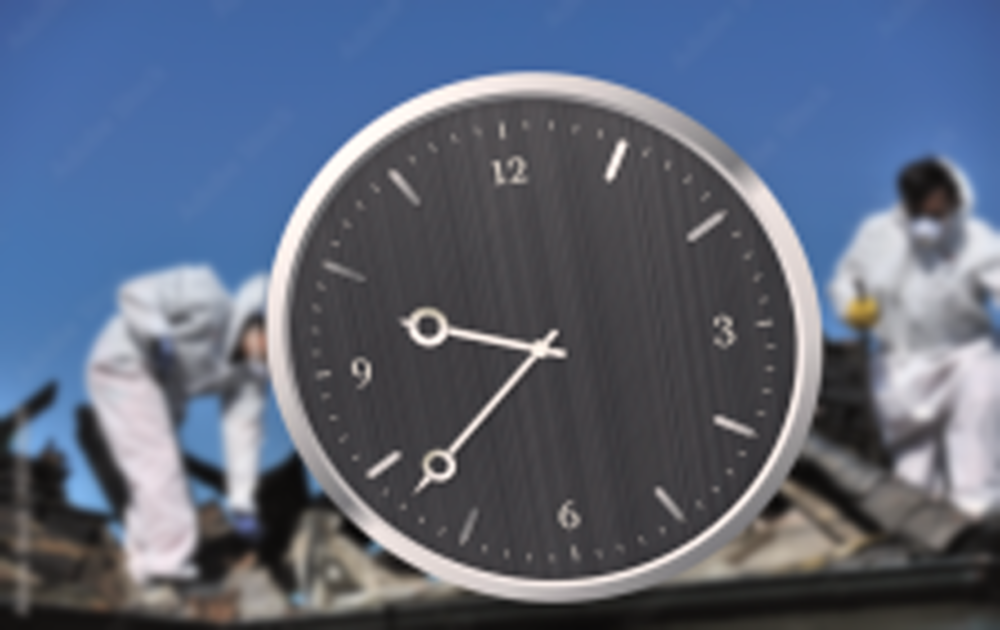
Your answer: 9,38
